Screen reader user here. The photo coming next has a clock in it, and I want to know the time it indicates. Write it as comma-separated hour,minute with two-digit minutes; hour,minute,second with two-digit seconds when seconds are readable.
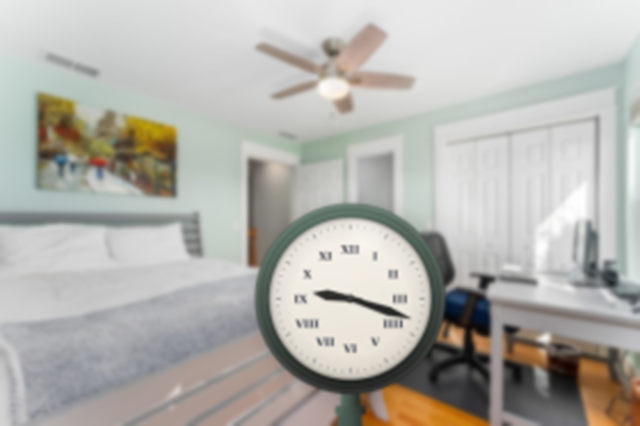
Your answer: 9,18
